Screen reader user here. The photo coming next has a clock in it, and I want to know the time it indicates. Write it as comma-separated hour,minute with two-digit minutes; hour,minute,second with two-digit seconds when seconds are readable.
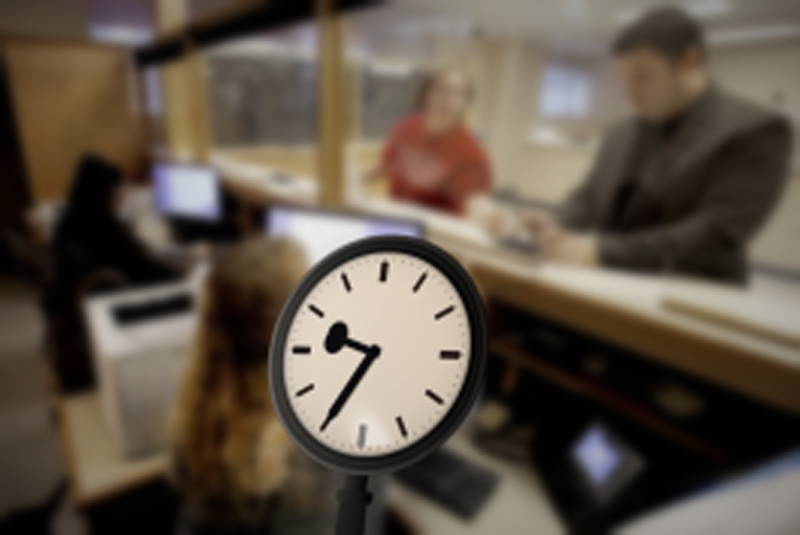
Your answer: 9,35
